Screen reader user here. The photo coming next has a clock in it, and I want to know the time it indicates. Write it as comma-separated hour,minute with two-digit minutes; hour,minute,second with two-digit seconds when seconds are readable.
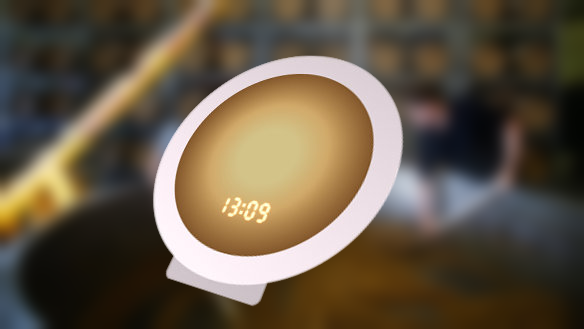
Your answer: 13,09
